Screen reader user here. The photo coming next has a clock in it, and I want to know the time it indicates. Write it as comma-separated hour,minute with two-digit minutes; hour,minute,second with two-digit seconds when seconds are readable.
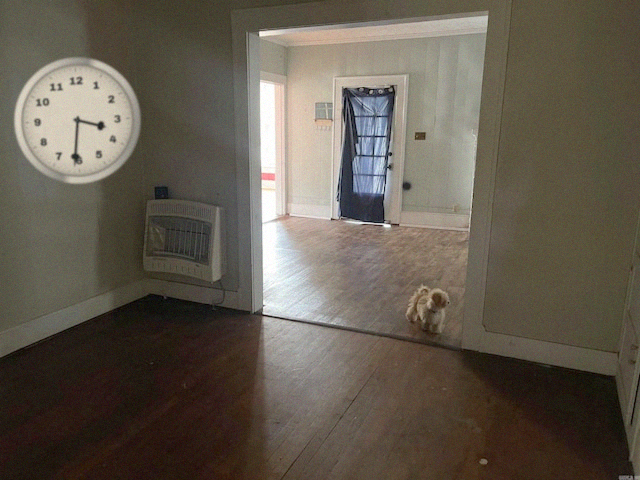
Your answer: 3,31
